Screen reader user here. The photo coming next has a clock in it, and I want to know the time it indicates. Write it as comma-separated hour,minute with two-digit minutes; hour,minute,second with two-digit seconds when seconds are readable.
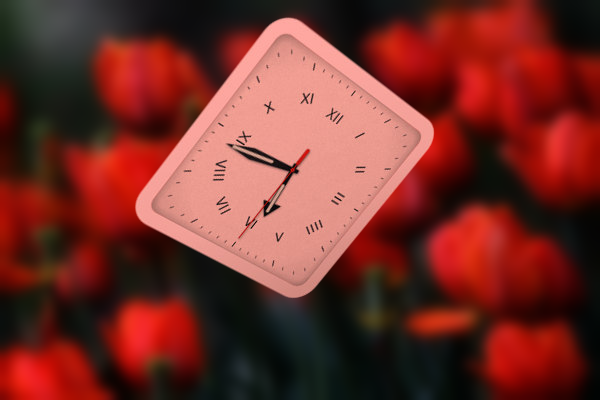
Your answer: 5,43,30
